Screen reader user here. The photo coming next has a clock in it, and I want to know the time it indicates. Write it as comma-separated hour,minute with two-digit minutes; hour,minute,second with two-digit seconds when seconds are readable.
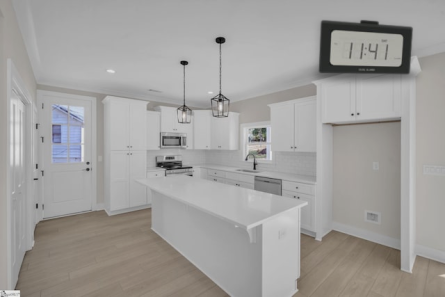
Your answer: 11,41
